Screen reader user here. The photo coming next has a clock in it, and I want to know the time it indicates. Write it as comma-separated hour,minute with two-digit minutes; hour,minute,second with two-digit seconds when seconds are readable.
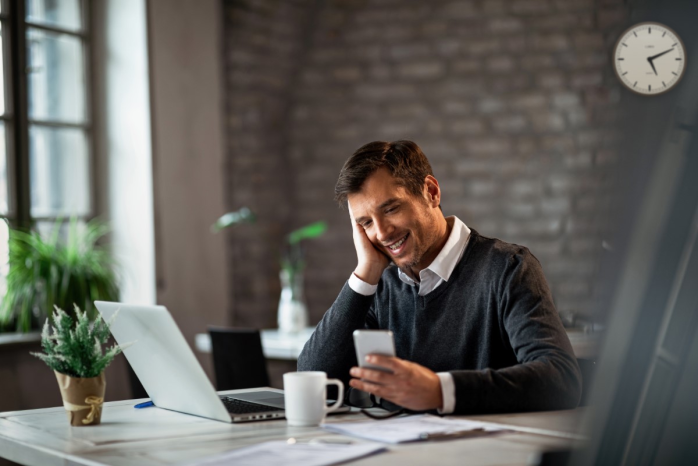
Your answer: 5,11
